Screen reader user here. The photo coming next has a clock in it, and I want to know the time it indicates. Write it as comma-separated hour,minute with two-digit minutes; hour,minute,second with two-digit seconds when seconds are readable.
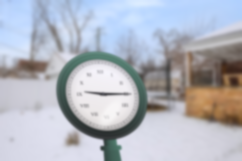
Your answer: 9,15
